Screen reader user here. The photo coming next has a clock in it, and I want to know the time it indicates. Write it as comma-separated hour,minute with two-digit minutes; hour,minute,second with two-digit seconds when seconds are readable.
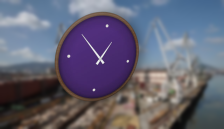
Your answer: 12,52
